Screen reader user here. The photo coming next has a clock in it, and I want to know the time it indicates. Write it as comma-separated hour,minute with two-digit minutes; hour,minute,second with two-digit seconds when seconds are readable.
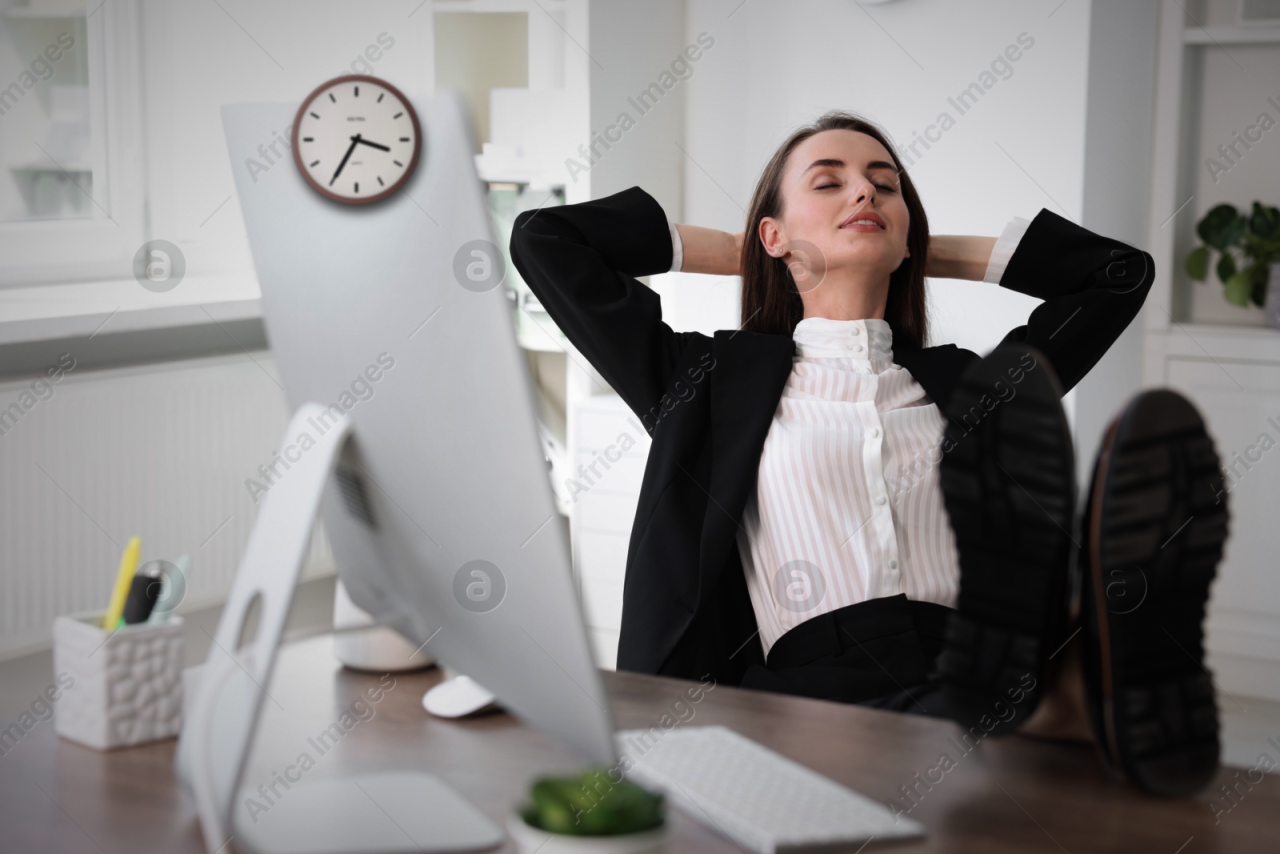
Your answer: 3,35
